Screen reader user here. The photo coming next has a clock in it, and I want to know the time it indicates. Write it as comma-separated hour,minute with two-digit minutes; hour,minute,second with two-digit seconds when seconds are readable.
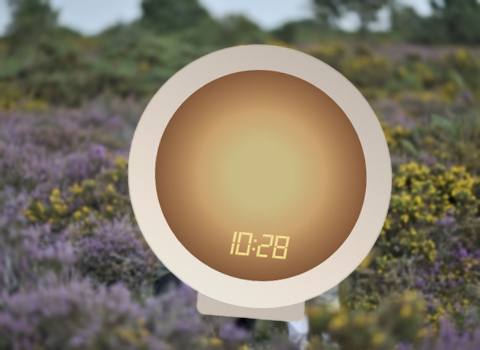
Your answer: 10,28
